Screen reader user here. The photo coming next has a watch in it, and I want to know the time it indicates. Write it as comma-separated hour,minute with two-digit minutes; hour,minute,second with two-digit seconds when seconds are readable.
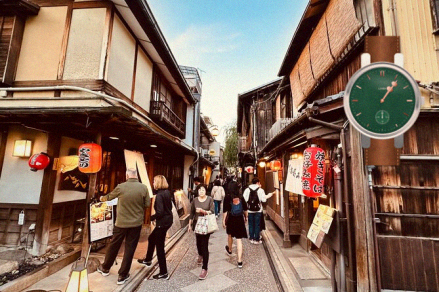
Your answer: 1,06
